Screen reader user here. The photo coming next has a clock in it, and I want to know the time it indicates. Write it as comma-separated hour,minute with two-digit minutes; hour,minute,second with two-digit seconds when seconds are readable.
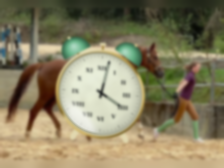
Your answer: 4,02
